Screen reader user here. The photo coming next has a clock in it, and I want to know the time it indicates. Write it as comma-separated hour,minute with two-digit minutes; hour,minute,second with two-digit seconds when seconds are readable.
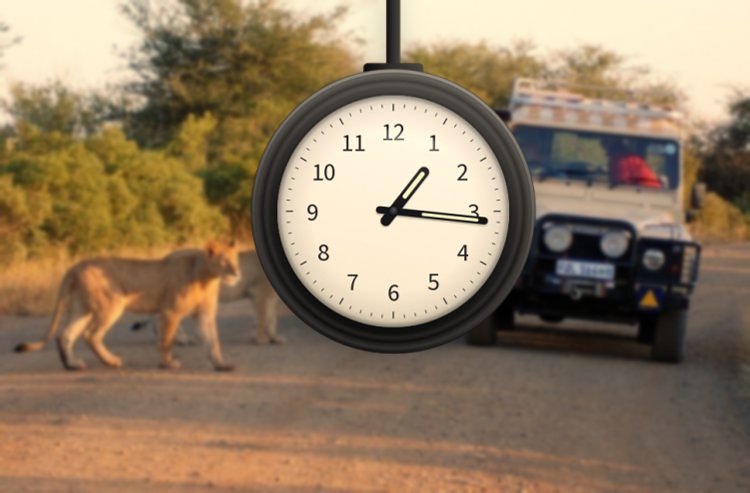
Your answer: 1,16
